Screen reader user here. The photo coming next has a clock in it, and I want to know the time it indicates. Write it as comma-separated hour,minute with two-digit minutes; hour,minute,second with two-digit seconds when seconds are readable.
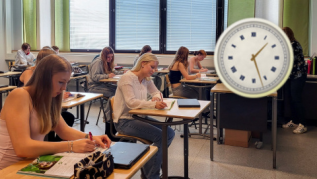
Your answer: 1,27
